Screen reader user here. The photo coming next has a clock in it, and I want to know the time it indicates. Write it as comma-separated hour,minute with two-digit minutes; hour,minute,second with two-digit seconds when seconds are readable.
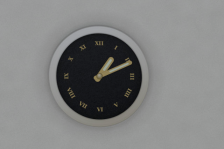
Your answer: 1,11
